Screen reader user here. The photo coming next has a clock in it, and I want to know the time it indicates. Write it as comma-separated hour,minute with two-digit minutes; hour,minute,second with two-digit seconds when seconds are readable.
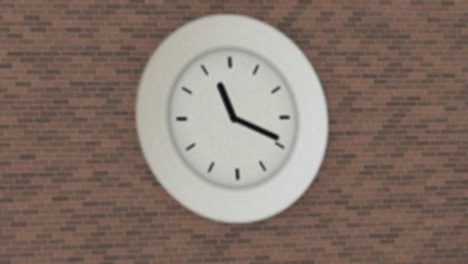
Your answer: 11,19
